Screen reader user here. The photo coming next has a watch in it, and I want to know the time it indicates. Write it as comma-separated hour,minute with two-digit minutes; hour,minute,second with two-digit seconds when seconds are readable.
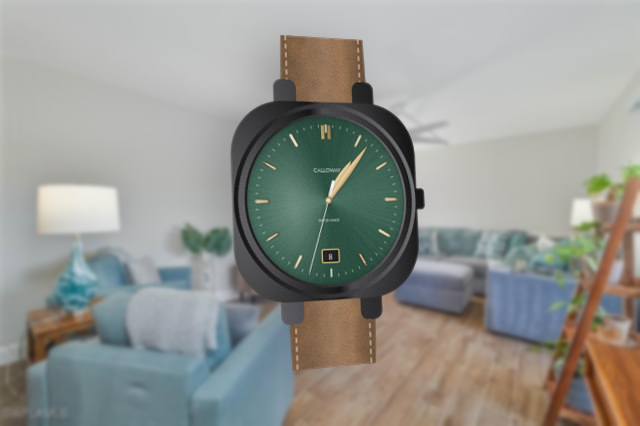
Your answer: 1,06,33
